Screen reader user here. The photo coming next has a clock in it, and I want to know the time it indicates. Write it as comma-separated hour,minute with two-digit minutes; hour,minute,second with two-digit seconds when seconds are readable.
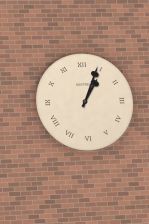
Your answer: 1,04
